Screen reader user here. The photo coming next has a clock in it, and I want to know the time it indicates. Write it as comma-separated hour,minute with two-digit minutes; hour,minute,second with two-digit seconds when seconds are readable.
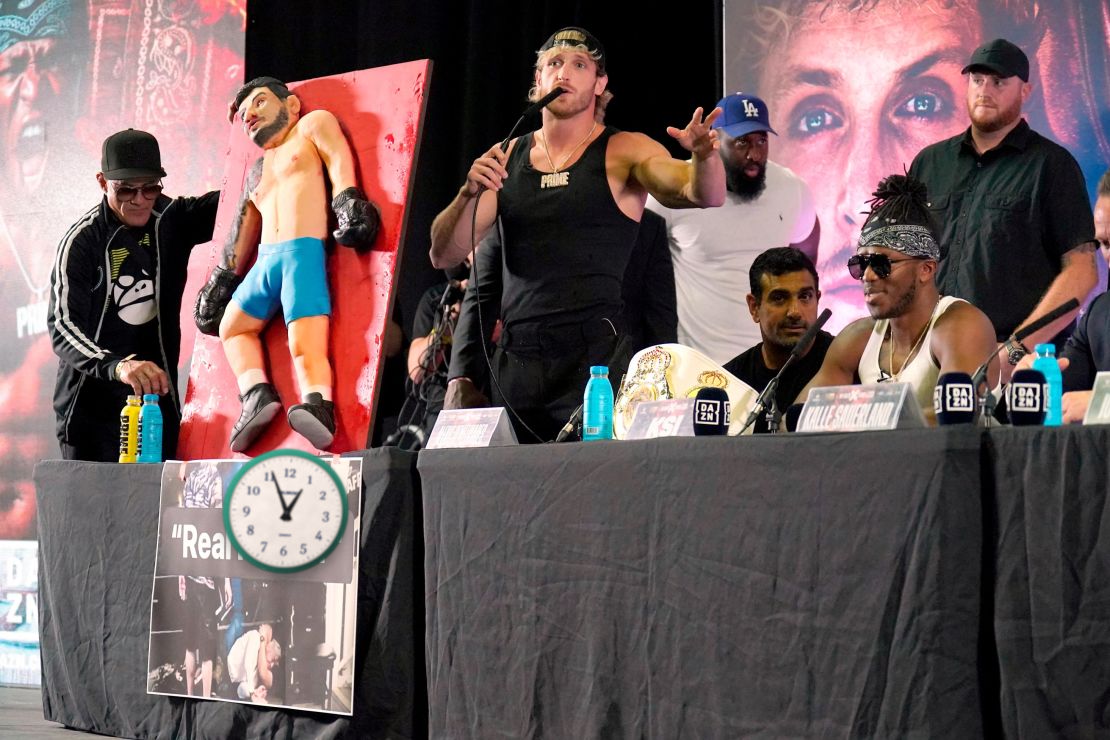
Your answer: 12,56
